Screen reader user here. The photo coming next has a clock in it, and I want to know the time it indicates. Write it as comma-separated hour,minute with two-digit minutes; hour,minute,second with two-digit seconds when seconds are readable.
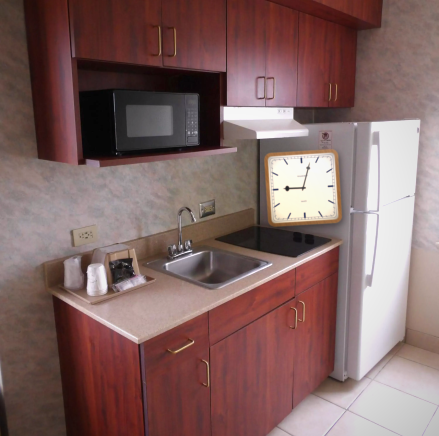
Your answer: 9,03
